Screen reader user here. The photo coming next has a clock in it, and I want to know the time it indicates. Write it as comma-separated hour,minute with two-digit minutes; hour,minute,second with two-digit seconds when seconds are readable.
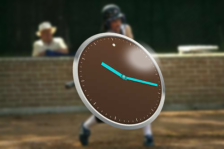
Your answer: 10,18
